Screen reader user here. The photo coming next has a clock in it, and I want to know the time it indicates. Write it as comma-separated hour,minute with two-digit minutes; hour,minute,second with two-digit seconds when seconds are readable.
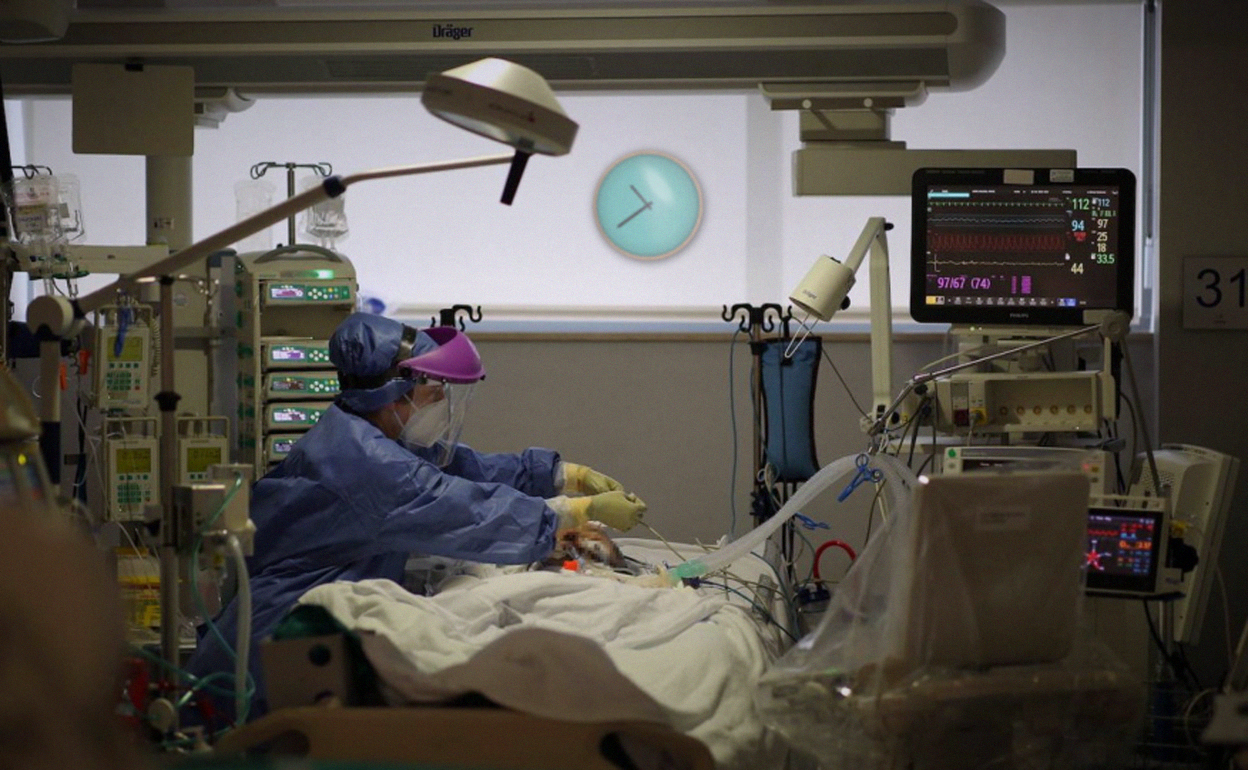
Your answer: 10,39
